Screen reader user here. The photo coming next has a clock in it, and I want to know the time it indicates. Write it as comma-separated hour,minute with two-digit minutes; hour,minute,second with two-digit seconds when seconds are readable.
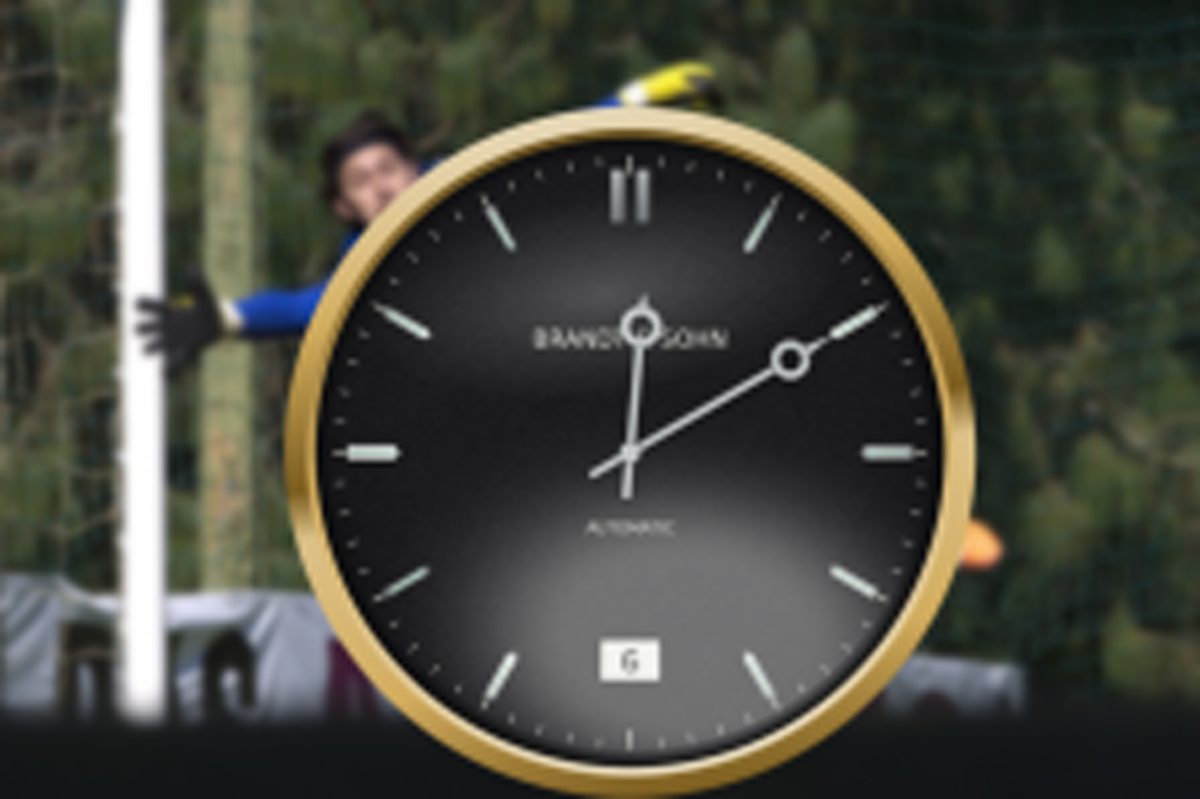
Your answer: 12,10
